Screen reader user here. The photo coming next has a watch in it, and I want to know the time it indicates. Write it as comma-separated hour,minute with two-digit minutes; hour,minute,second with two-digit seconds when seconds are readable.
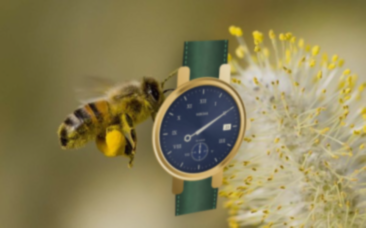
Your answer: 8,10
